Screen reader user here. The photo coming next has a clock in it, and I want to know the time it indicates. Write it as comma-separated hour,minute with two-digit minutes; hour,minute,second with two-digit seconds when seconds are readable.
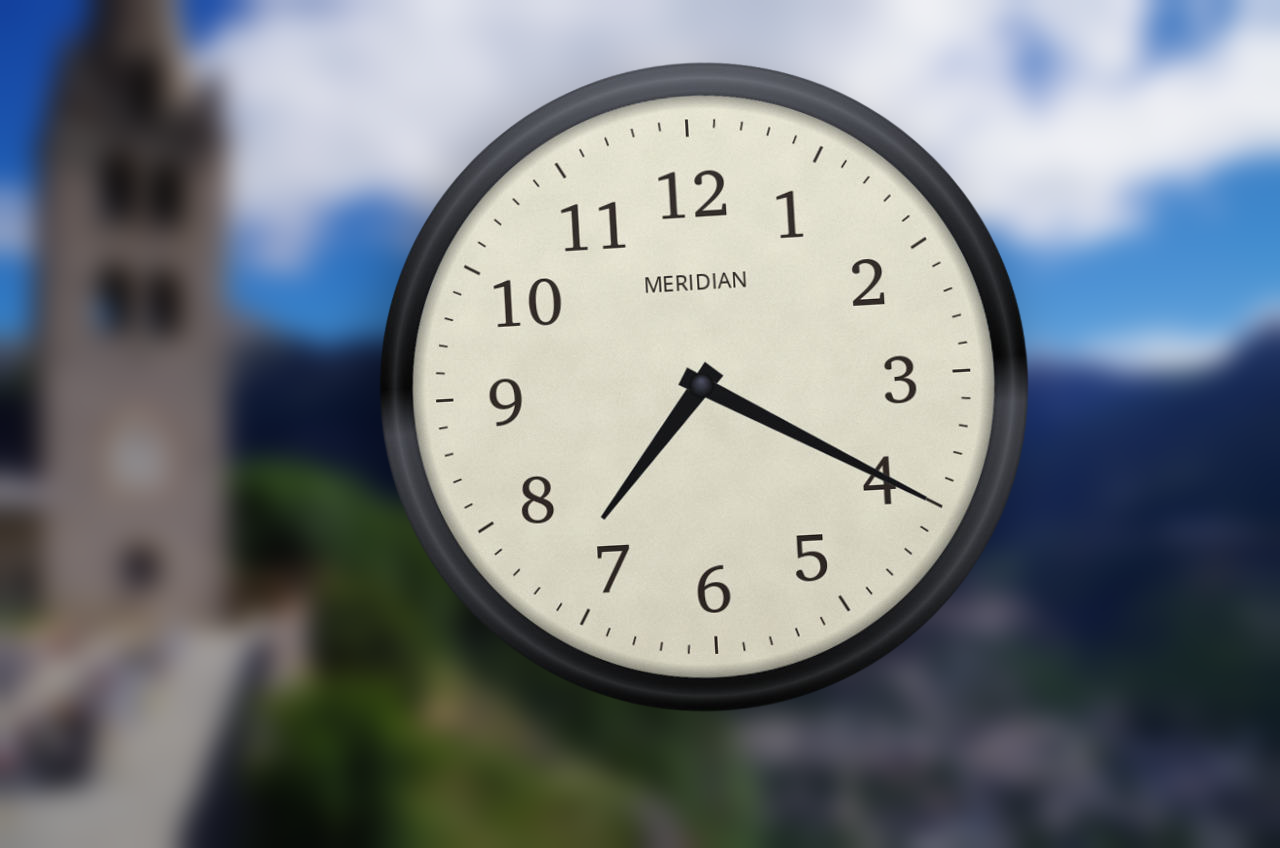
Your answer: 7,20
